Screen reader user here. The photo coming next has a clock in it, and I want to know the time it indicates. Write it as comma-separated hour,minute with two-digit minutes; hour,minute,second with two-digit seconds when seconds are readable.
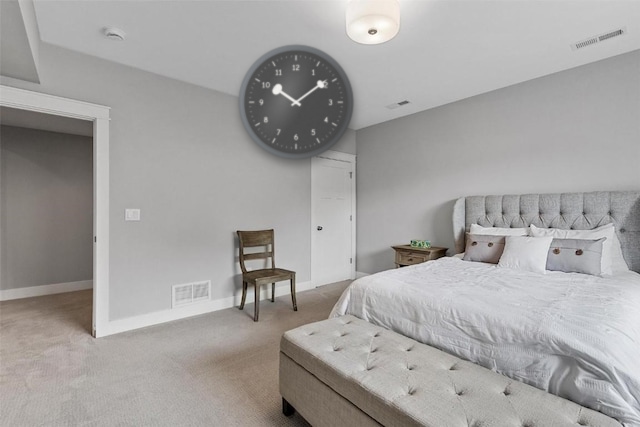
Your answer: 10,09
